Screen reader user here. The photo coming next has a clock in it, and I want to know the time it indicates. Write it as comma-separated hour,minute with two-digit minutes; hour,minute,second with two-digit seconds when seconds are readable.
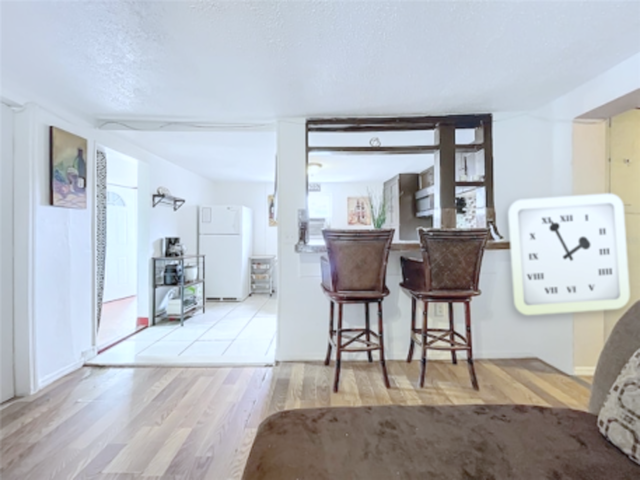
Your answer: 1,56
